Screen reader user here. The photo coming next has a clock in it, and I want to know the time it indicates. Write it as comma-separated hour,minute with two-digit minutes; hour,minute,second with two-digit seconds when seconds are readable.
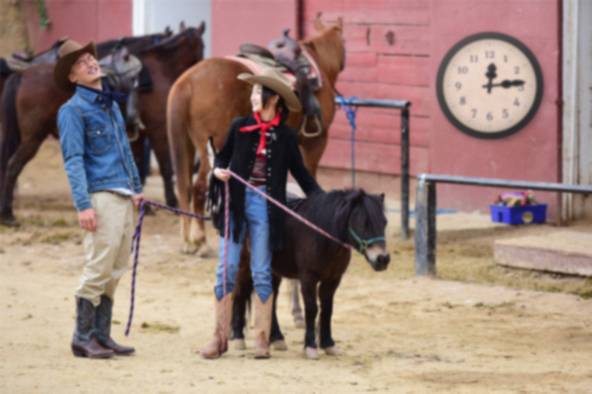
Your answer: 12,14
